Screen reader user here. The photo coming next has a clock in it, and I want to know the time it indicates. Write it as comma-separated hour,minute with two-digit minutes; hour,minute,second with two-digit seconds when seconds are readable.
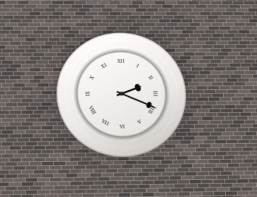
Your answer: 2,19
